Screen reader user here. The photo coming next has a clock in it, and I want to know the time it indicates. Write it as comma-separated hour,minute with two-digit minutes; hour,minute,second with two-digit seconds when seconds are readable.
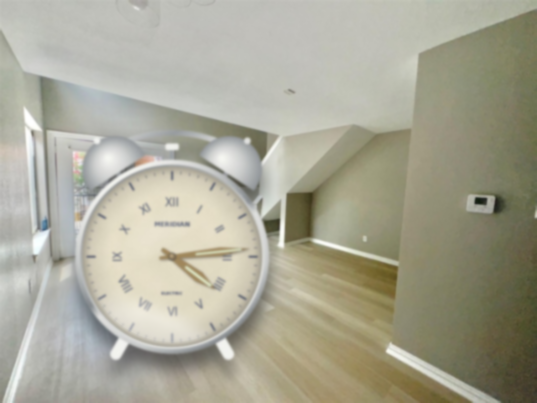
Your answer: 4,14
